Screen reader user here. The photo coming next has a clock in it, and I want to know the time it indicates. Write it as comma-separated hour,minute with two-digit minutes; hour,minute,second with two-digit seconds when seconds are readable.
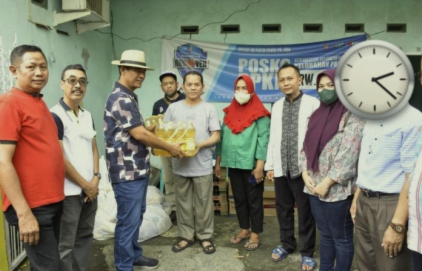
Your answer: 2,22
